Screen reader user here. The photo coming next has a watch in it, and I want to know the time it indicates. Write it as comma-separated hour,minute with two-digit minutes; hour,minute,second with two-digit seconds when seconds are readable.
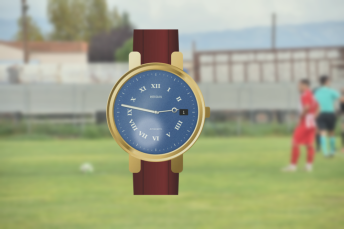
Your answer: 2,47
